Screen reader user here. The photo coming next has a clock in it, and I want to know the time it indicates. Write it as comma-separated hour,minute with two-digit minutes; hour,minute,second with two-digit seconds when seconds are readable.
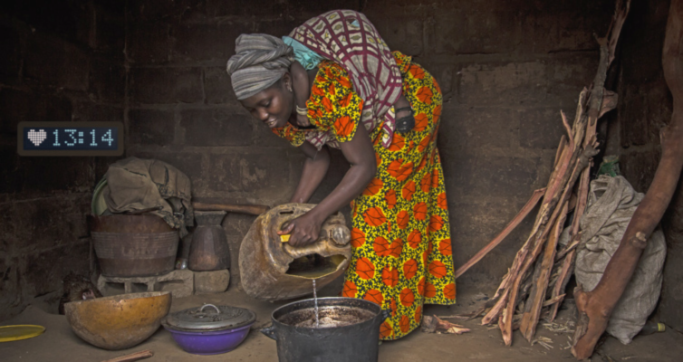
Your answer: 13,14
